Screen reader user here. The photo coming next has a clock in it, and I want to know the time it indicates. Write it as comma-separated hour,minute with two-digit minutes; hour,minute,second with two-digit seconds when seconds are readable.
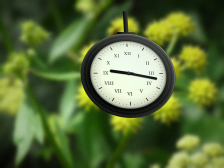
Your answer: 9,17
